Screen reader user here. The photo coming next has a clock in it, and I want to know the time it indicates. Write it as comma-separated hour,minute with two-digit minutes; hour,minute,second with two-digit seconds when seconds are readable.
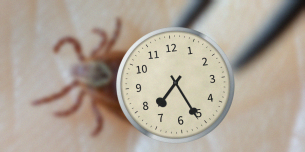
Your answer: 7,26
